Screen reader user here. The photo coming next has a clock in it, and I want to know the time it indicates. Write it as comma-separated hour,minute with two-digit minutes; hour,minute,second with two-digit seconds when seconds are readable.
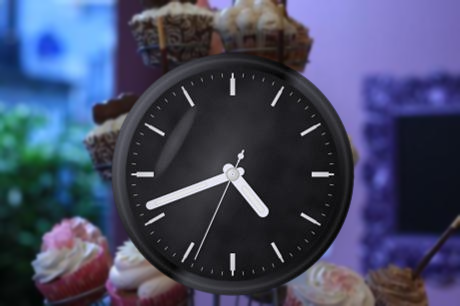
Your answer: 4,41,34
